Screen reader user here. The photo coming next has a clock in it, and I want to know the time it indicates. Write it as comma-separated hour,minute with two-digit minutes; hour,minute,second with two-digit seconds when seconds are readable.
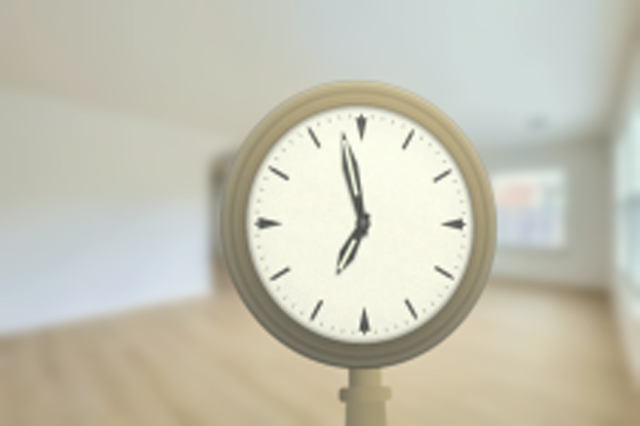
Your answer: 6,58
